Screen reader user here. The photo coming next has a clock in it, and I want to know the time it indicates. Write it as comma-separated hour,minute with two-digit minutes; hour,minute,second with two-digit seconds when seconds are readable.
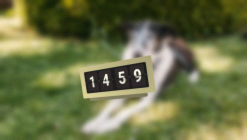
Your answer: 14,59
